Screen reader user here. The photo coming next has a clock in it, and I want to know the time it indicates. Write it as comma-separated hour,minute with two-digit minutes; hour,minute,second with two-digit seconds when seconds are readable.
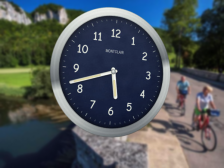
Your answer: 5,42
